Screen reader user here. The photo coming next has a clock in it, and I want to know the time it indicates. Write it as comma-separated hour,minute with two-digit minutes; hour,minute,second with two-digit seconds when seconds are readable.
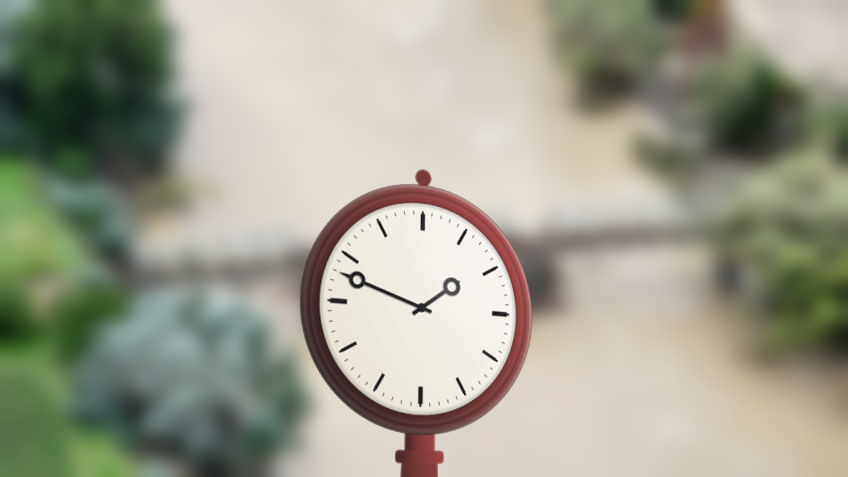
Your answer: 1,48
